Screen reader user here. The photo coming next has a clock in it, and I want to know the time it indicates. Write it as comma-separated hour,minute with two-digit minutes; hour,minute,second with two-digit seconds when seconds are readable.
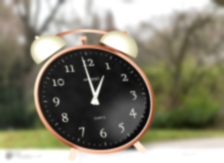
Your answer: 12,59
